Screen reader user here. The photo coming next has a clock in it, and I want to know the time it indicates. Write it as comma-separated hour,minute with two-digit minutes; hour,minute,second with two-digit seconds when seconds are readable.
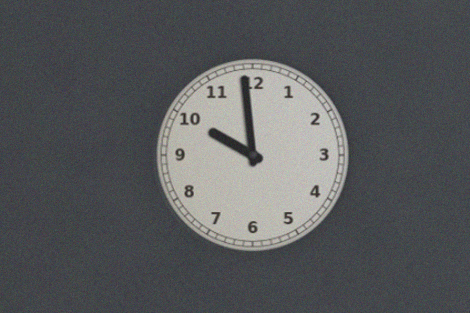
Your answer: 9,59
